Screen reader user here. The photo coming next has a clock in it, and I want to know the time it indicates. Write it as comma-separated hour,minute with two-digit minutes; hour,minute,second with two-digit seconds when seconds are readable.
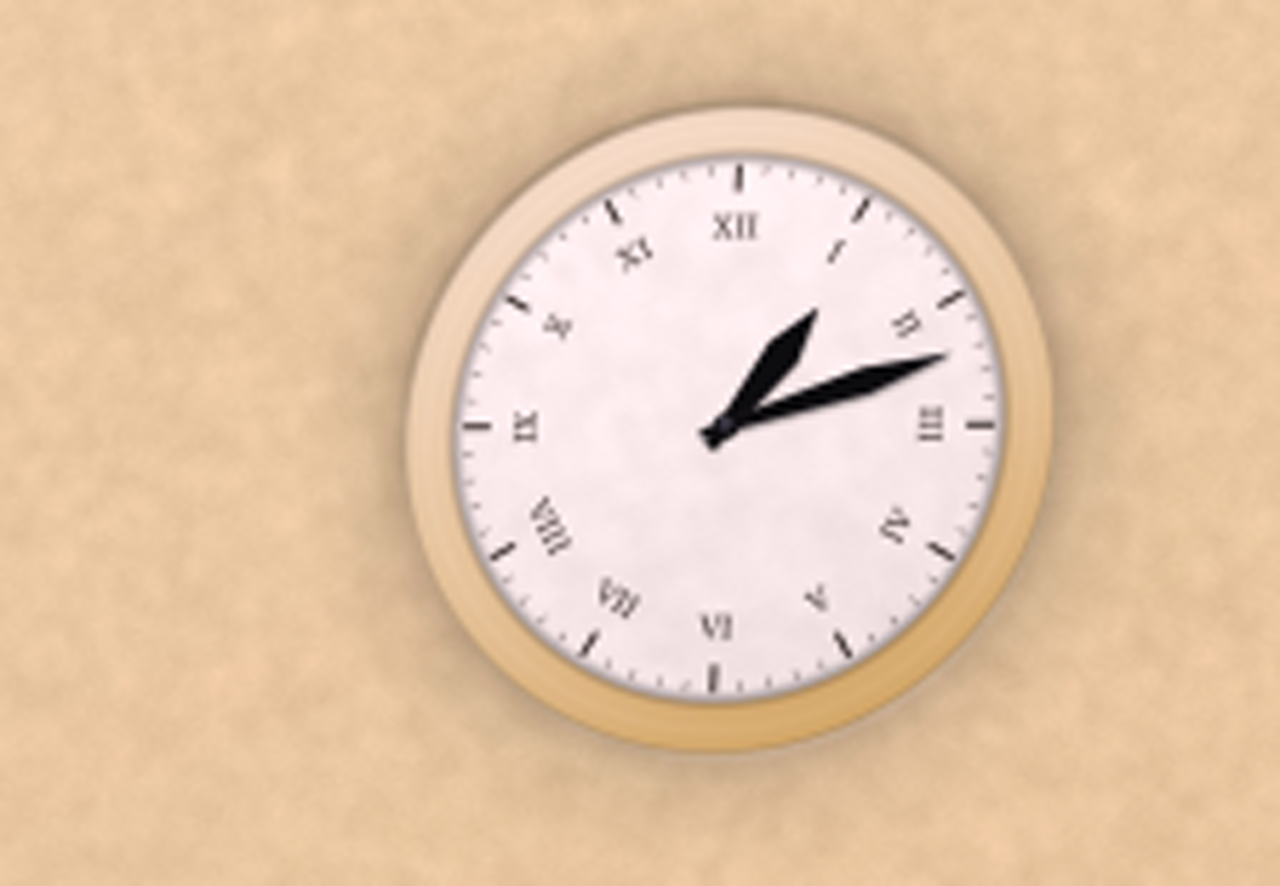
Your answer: 1,12
